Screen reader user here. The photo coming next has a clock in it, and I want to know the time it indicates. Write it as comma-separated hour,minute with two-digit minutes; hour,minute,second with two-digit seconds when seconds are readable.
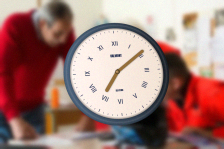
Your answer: 7,09
